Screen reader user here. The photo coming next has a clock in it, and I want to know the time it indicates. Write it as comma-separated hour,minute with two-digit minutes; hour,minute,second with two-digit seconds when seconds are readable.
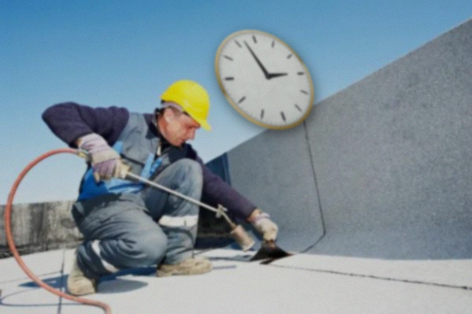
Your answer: 2,57
